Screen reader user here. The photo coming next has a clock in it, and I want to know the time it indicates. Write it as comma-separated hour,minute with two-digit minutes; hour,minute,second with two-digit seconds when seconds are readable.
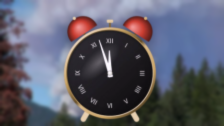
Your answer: 11,57
